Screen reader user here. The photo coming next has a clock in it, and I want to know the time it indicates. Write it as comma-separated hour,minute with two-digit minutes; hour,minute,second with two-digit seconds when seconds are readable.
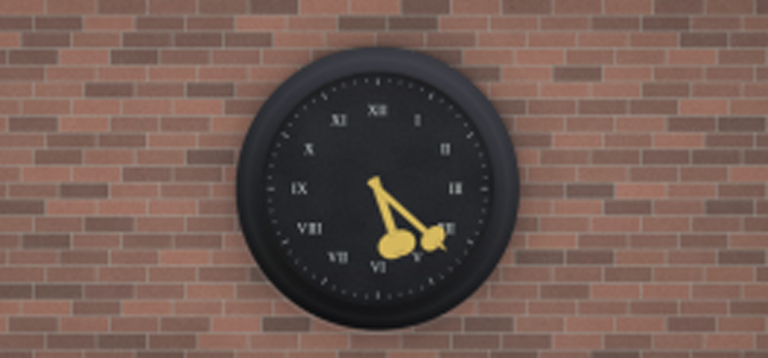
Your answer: 5,22
